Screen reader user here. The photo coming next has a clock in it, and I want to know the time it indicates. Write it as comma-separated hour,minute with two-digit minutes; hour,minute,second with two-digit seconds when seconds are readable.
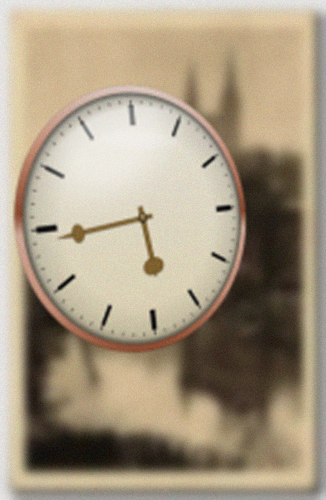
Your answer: 5,44
